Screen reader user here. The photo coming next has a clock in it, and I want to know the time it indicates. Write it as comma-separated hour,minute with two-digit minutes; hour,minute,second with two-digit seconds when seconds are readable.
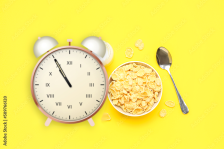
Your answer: 10,55
